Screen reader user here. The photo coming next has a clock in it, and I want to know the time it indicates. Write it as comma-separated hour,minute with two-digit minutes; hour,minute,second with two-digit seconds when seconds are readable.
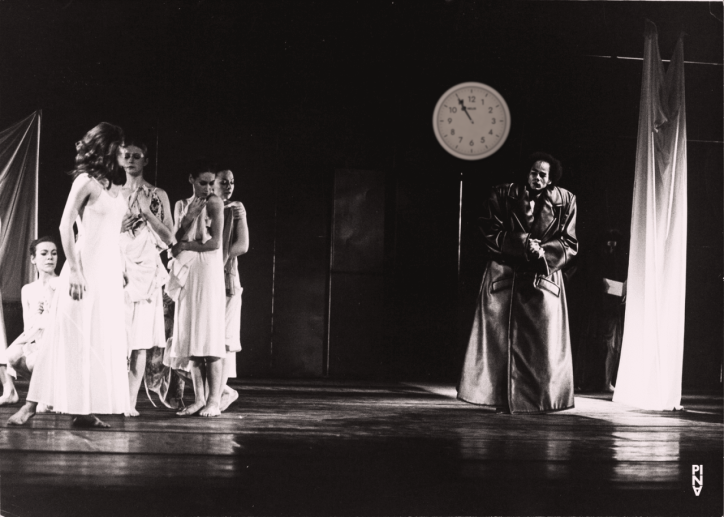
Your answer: 10,55
